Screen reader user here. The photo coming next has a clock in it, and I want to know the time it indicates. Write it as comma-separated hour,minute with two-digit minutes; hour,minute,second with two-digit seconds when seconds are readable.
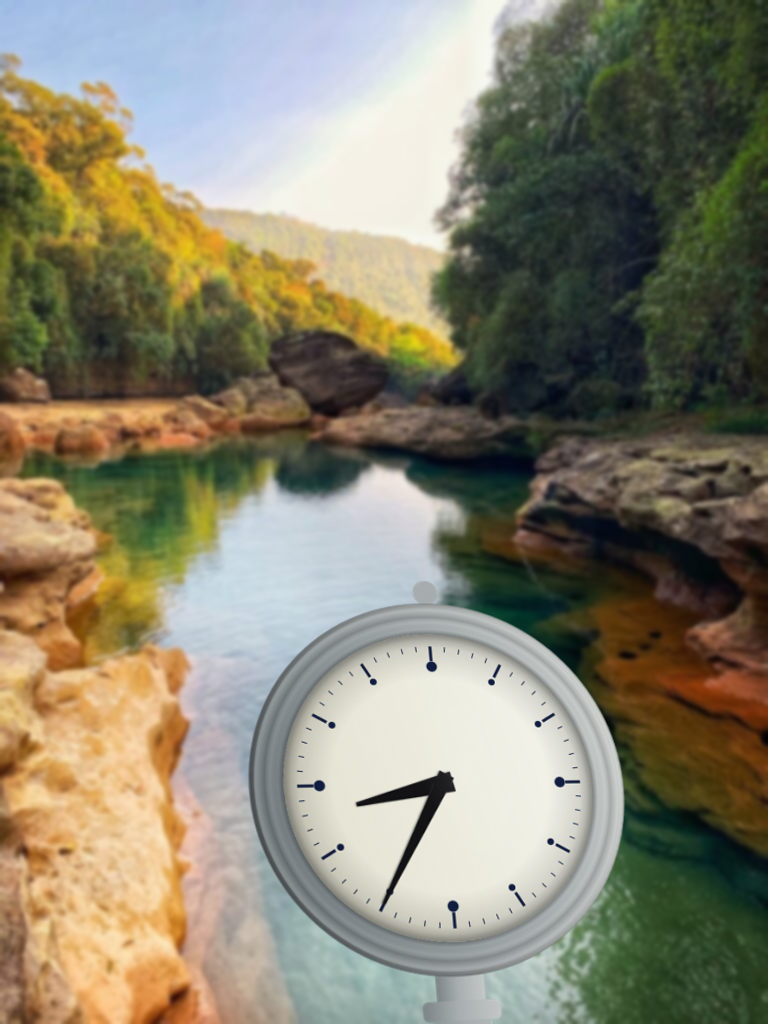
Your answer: 8,35
